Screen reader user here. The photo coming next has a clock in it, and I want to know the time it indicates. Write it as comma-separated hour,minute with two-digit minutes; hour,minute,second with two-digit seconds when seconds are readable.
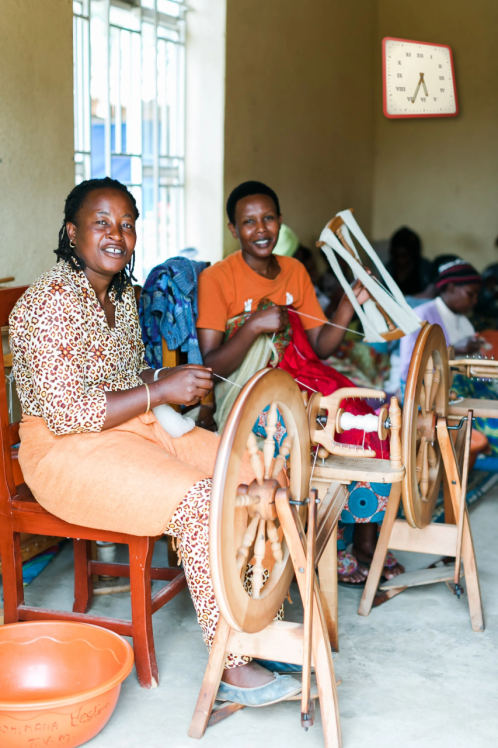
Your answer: 5,34
